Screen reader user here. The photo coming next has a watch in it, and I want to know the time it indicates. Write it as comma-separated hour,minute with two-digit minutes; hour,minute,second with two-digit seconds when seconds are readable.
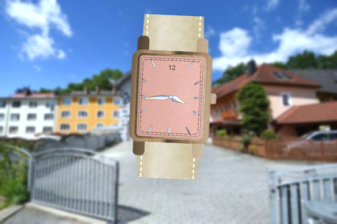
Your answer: 3,44
